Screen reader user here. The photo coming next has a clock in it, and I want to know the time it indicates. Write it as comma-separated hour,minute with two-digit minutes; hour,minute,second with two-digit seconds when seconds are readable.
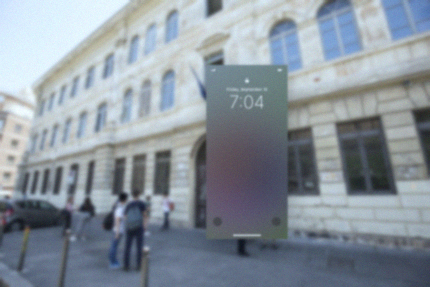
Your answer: 7,04
